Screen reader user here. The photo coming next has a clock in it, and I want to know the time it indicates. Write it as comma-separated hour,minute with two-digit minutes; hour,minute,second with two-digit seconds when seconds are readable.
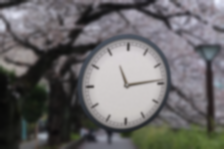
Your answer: 11,14
